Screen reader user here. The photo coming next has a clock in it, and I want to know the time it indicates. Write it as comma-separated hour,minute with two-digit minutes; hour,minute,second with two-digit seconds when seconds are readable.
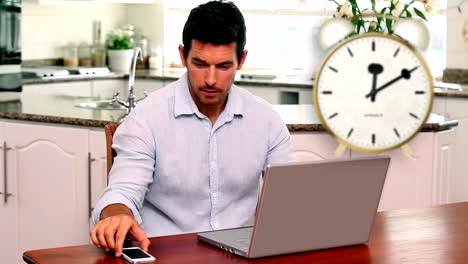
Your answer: 12,10
